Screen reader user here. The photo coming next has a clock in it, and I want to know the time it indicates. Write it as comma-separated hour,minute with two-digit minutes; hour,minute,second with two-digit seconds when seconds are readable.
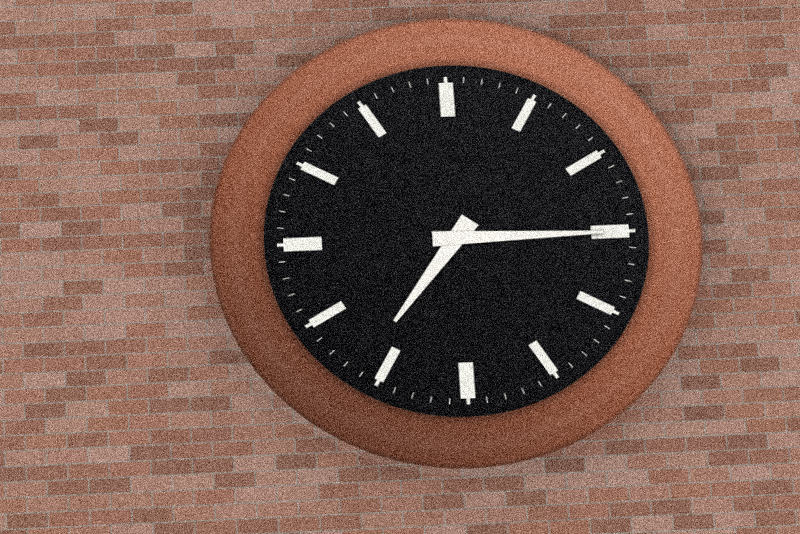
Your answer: 7,15
